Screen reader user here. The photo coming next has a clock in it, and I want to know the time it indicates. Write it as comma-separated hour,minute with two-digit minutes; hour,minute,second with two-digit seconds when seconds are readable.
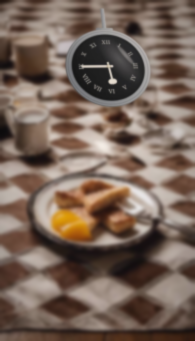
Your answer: 5,45
